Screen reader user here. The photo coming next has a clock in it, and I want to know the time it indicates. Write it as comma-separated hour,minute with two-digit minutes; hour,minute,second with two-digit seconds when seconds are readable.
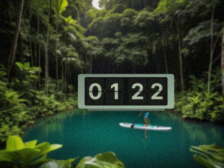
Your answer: 1,22
